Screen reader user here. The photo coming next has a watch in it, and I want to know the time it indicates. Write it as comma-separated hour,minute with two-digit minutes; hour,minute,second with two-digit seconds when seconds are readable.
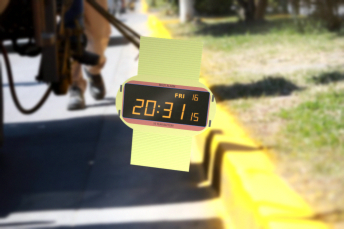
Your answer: 20,31
